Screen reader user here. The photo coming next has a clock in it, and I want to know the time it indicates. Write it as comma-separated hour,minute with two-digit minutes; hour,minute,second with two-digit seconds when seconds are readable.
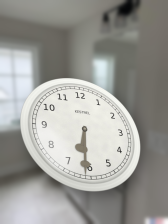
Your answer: 6,31
